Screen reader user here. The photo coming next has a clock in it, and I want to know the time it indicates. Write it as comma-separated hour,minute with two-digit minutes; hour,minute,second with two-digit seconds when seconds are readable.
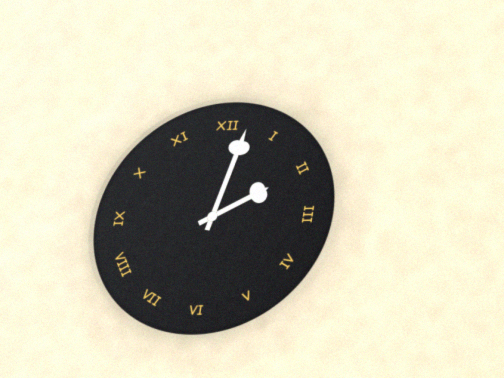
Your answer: 2,02
